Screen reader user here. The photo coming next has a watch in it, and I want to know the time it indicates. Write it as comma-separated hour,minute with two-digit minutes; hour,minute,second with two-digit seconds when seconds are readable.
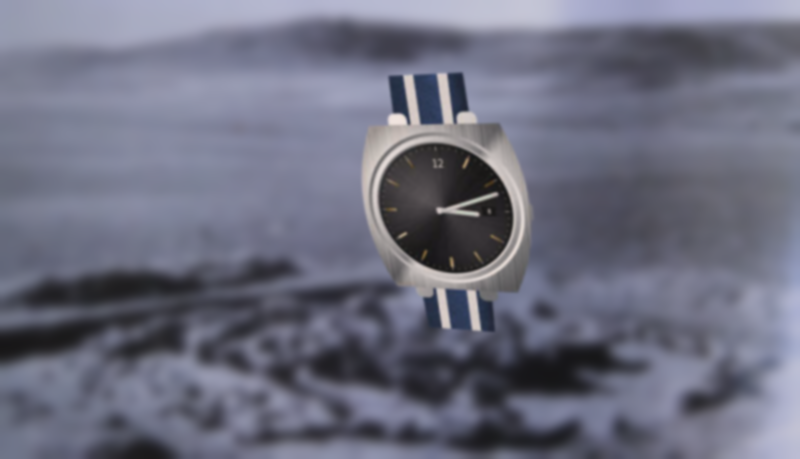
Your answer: 3,12
